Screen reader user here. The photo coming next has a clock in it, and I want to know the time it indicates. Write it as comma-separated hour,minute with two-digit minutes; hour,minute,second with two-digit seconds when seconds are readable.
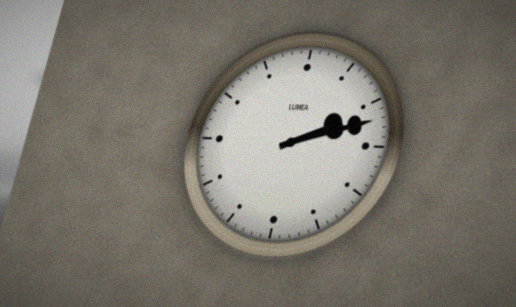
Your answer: 2,12
